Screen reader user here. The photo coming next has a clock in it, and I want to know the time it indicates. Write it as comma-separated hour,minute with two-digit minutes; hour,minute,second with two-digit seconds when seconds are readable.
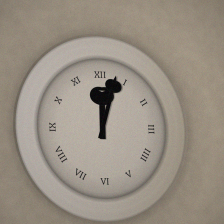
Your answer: 12,03
